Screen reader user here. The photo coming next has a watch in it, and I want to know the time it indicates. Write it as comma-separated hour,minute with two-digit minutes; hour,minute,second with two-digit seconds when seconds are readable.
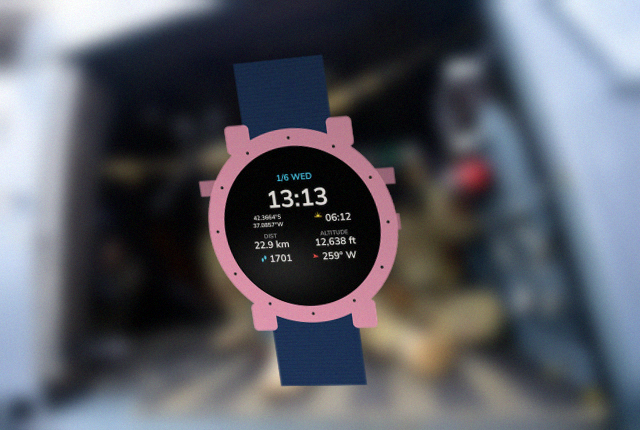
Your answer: 13,13
